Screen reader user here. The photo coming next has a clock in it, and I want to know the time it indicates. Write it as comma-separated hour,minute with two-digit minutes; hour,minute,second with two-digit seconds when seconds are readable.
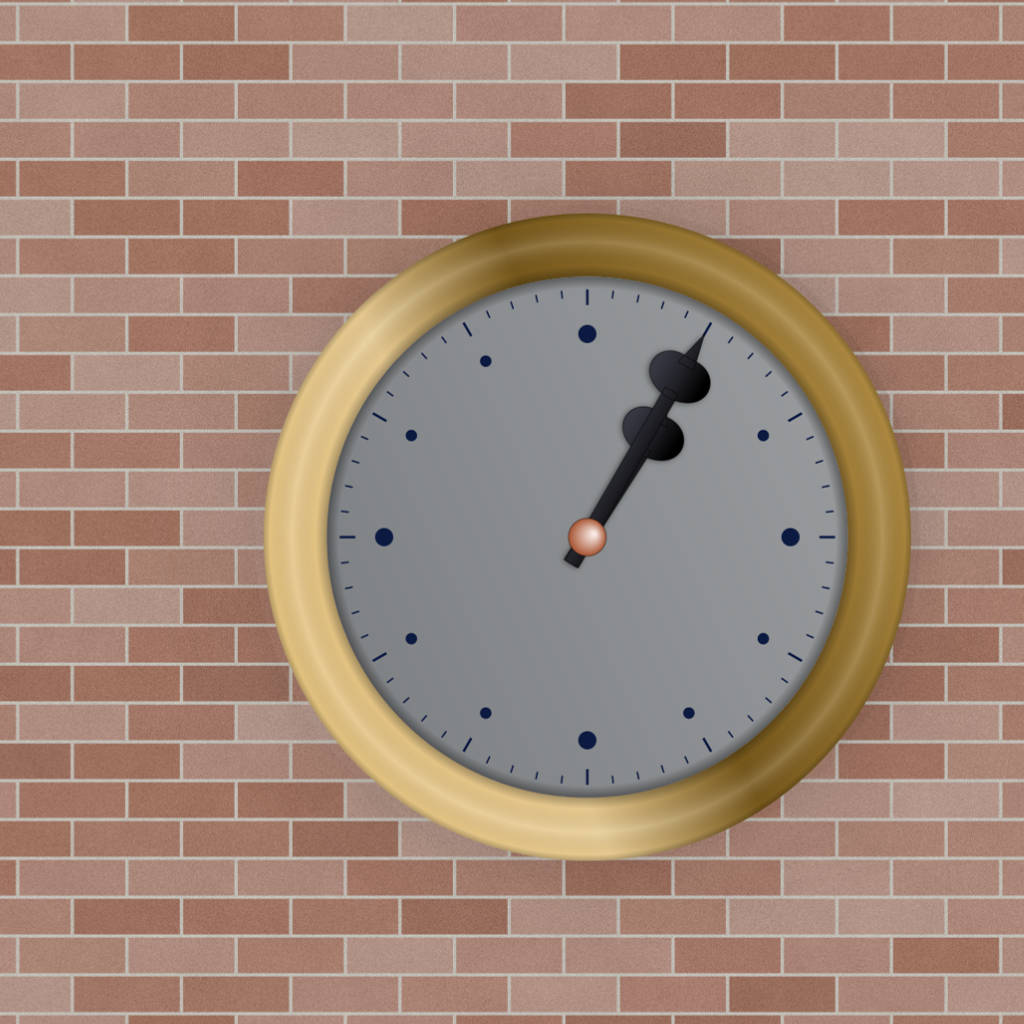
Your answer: 1,05
